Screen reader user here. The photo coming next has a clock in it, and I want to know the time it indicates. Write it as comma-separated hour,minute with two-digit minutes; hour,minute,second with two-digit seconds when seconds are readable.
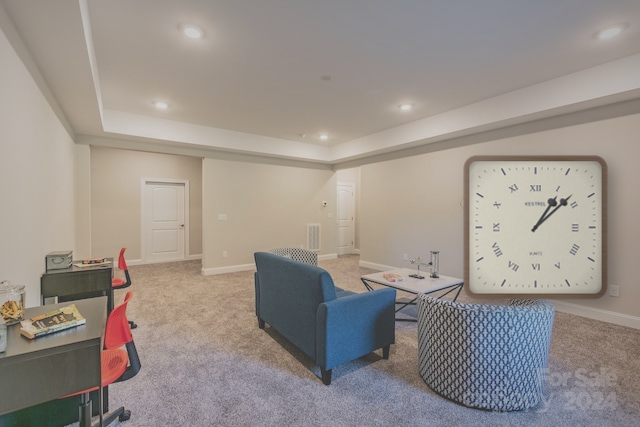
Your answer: 1,08
